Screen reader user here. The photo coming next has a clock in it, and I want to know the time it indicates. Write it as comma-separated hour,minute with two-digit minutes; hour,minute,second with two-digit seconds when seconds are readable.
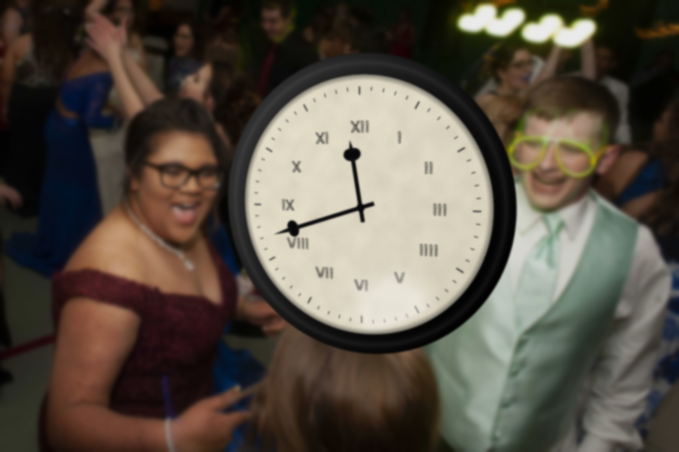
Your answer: 11,42
